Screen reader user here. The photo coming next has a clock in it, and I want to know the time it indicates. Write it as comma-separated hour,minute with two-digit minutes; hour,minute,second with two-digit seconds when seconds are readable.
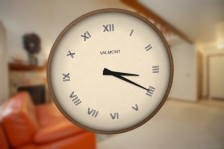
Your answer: 3,20
